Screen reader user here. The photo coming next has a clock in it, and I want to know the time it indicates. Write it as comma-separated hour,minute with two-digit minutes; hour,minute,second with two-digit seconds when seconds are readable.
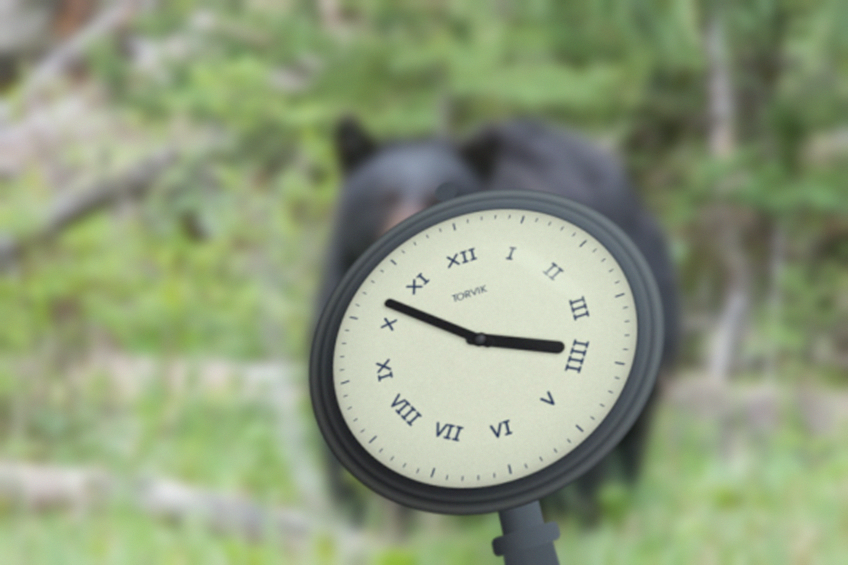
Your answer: 3,52
